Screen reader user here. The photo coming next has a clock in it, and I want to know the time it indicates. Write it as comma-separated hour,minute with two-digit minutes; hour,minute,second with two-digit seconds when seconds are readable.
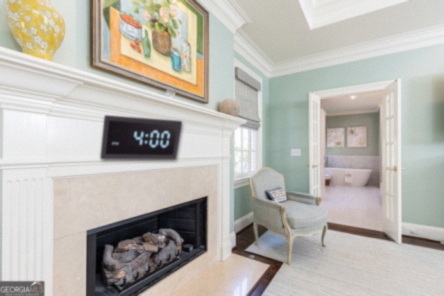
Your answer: 4,00
